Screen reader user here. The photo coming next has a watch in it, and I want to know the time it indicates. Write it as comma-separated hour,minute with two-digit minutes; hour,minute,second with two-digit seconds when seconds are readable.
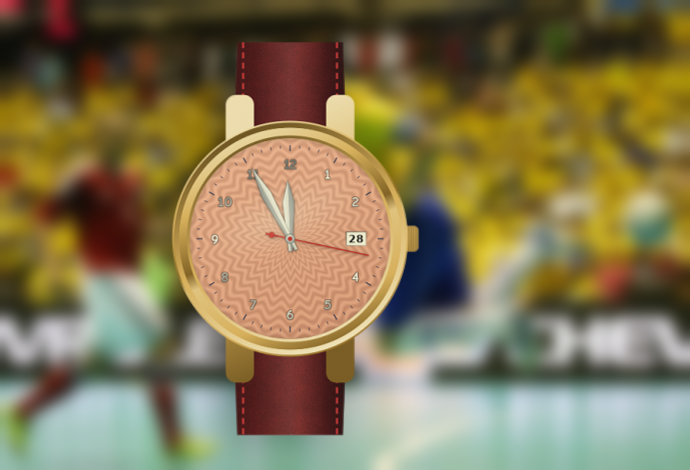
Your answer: 11,55,17
